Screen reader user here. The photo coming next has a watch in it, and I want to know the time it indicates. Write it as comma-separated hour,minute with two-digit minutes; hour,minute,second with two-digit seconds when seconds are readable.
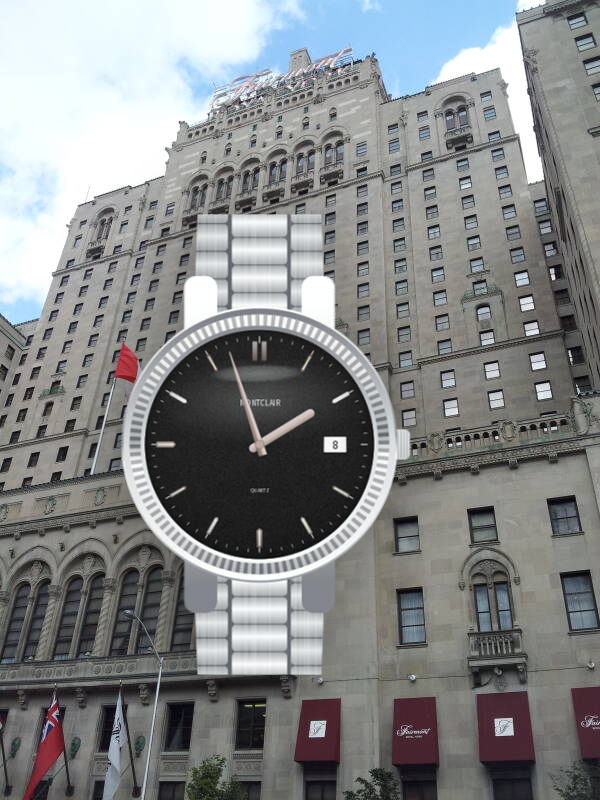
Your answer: 1,57
